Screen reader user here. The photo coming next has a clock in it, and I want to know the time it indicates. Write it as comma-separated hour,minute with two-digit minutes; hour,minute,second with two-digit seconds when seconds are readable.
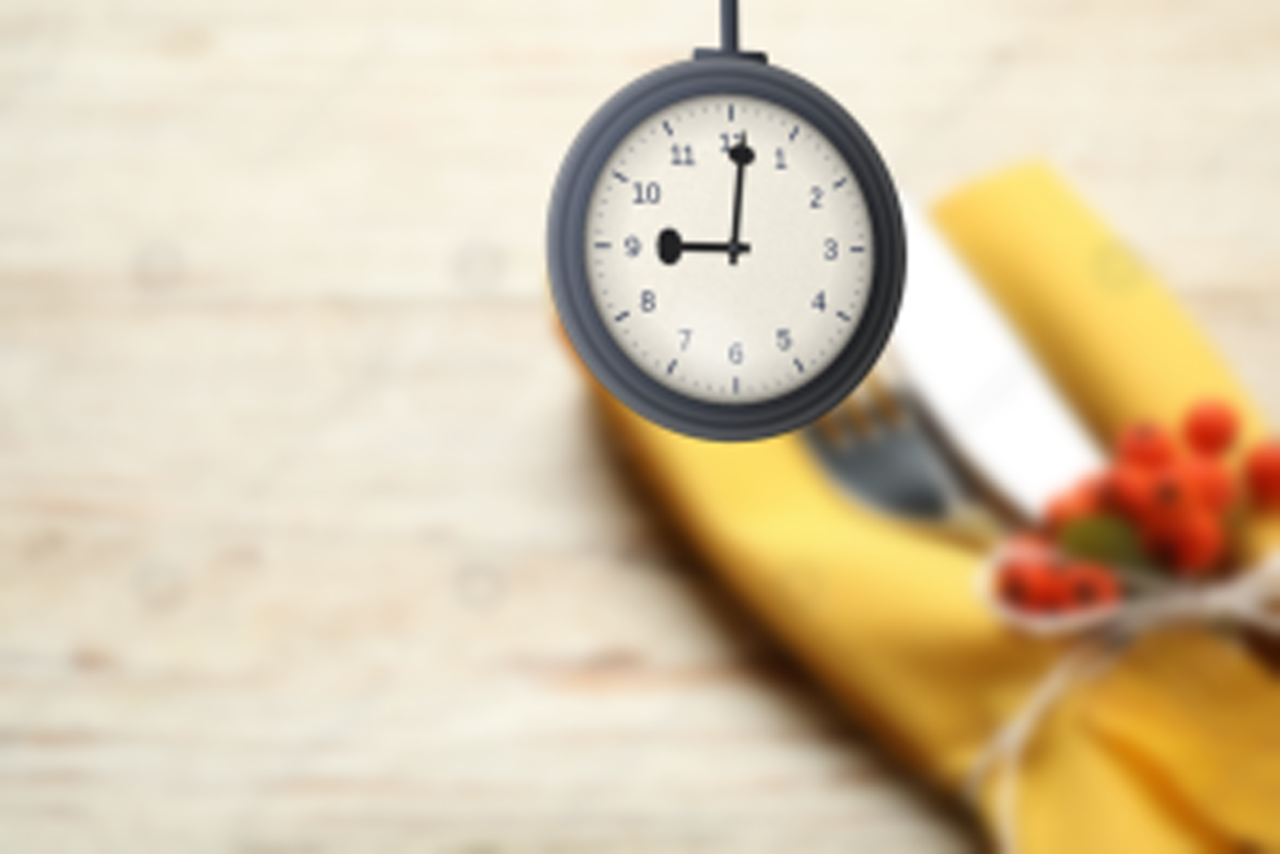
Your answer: 9,01
